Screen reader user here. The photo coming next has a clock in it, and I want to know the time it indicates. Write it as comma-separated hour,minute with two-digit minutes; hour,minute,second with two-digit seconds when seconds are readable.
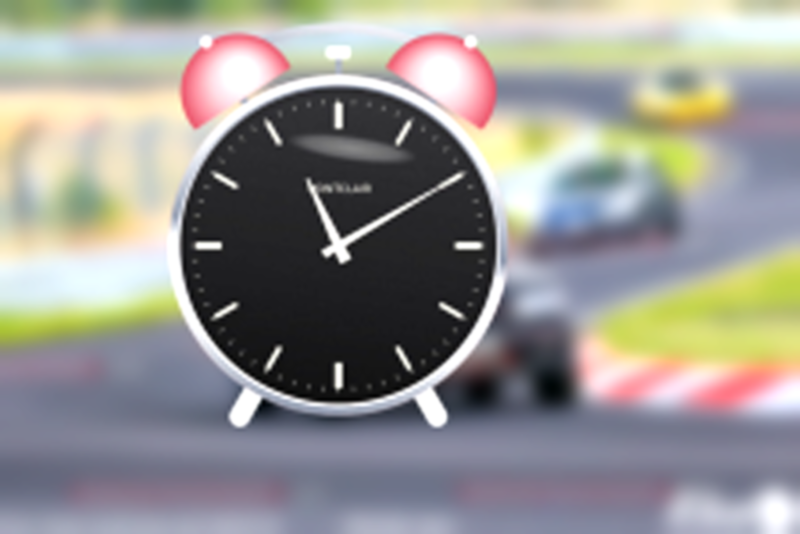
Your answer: 11,10
